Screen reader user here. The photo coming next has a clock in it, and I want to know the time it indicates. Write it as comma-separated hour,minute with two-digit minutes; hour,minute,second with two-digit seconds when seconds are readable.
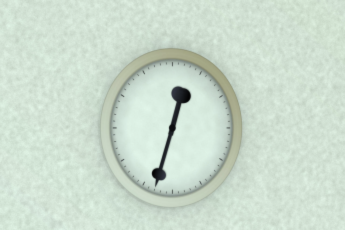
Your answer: 12,33
